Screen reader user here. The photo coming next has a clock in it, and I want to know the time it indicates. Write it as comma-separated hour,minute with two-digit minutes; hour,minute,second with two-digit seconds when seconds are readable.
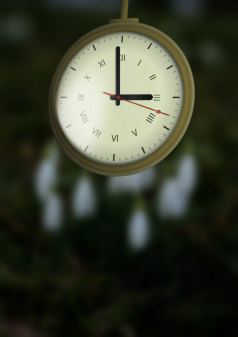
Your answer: 2,59,18
